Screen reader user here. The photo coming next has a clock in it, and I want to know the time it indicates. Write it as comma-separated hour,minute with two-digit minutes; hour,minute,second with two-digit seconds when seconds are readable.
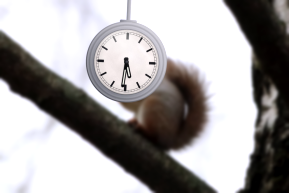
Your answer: 5,31
